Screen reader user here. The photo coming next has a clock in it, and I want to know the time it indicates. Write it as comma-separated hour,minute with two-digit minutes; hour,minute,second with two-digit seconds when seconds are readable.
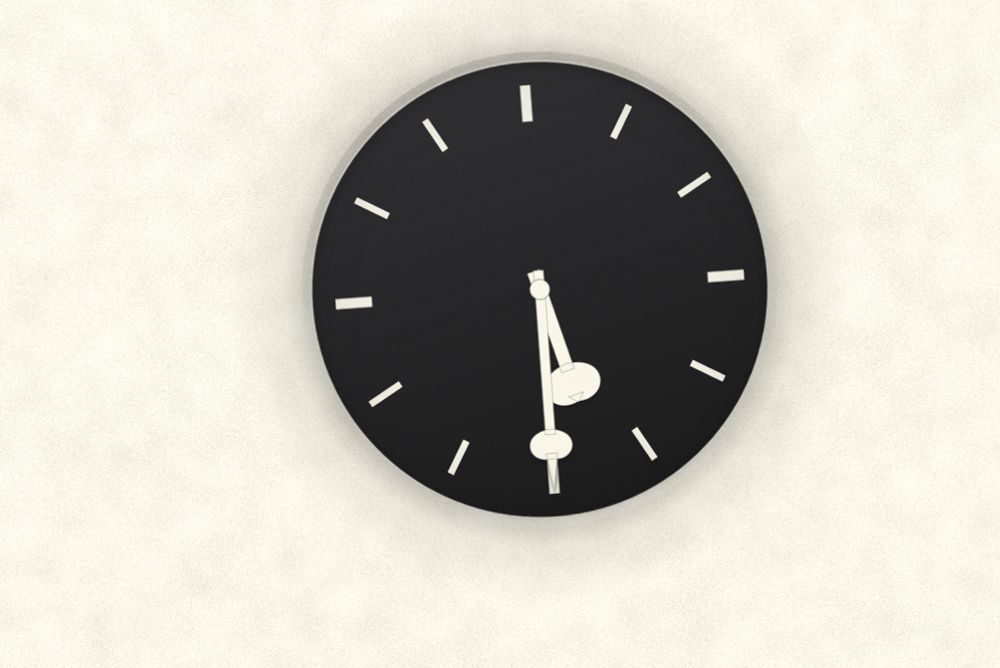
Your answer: 5,30
